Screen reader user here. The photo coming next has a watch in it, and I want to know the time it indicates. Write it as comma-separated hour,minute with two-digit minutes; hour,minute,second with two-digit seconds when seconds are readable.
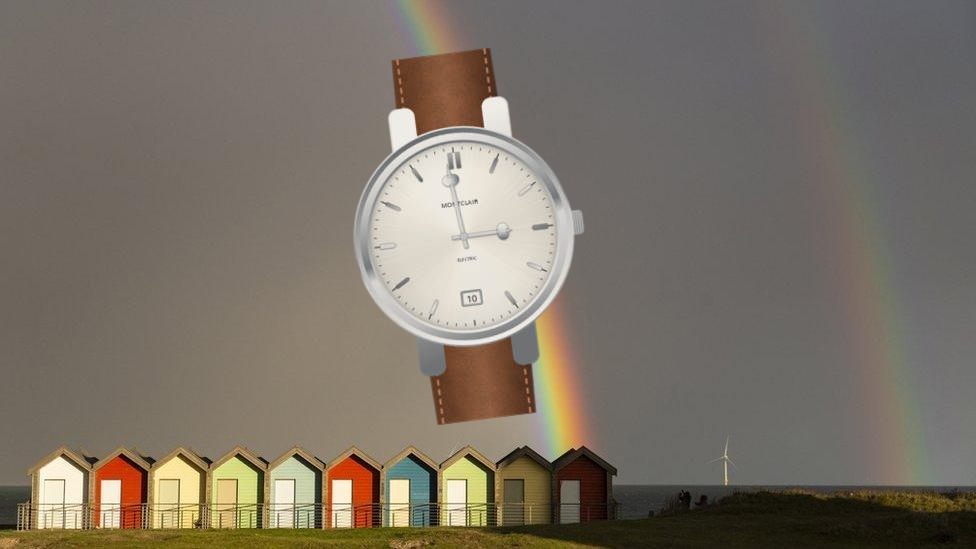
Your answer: 2,59
